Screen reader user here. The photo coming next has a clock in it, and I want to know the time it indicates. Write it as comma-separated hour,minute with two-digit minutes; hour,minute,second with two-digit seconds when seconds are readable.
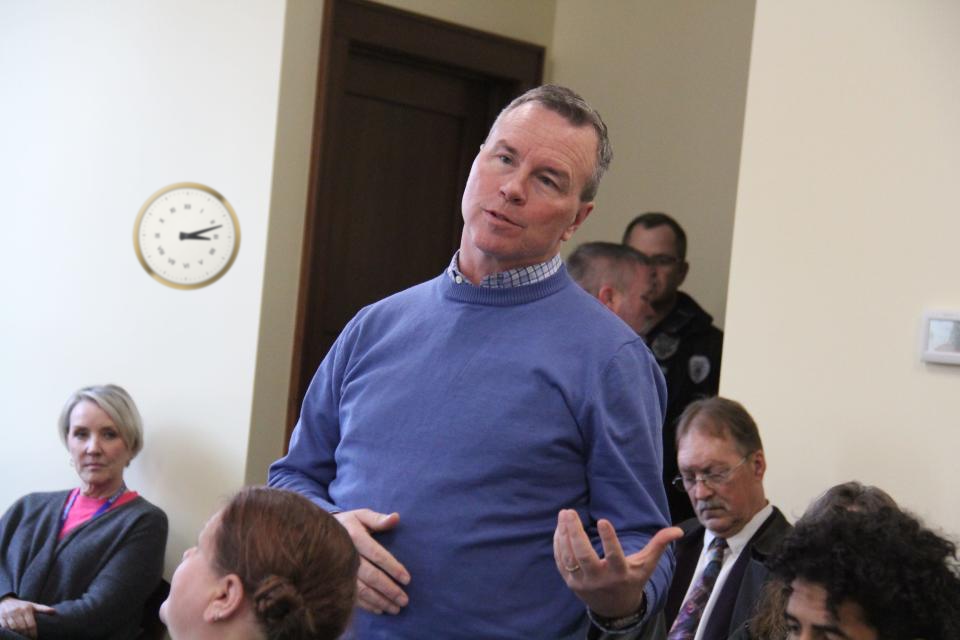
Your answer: 3,12
